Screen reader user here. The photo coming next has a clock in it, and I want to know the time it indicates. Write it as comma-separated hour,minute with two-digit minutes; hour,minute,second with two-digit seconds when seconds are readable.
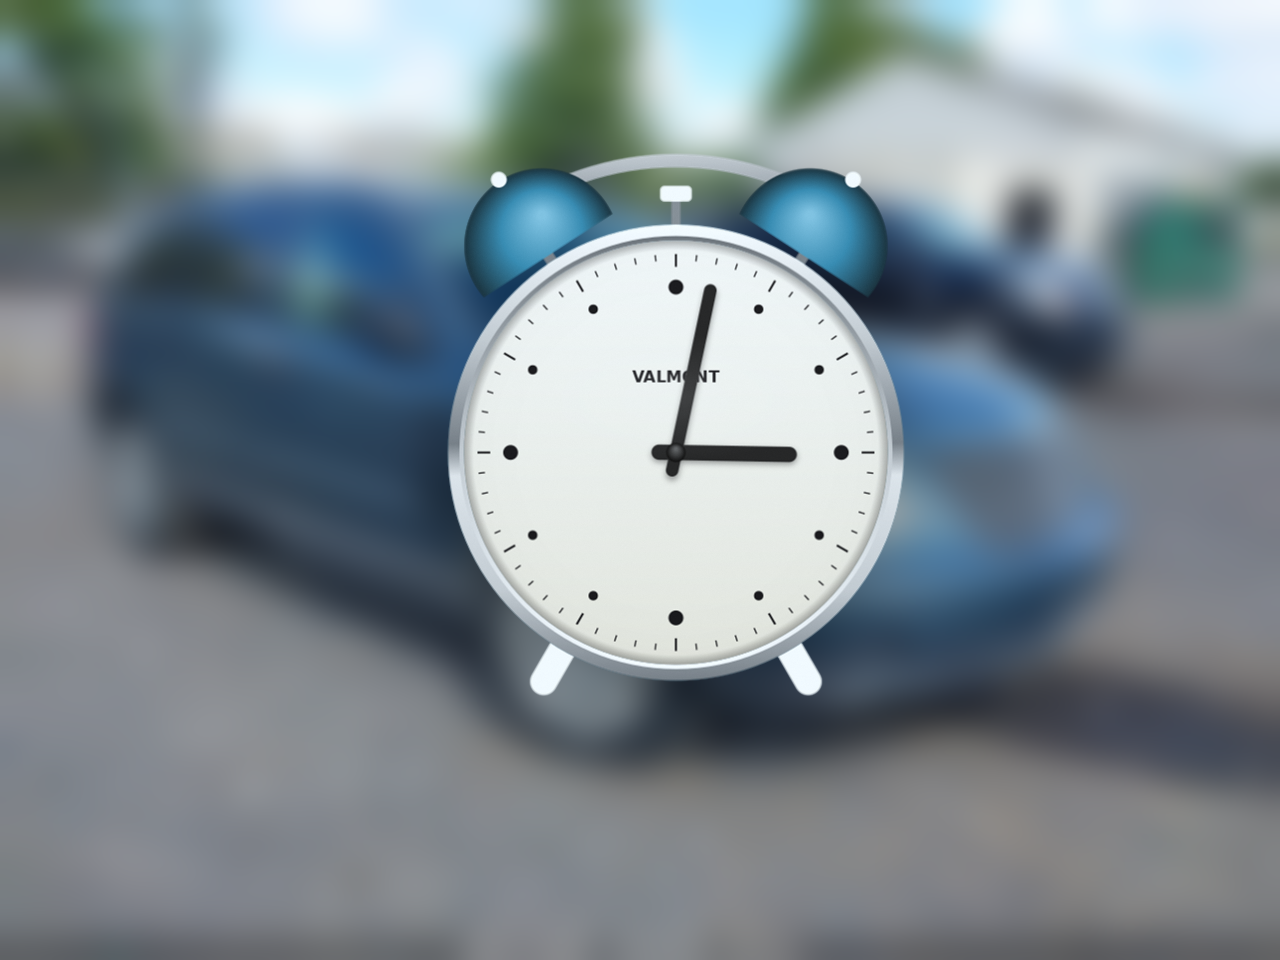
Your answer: 3,02
